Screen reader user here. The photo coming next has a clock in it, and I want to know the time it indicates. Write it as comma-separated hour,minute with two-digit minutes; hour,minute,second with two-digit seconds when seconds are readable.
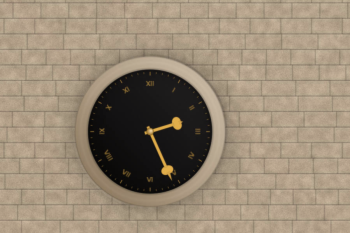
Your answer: 2,26
